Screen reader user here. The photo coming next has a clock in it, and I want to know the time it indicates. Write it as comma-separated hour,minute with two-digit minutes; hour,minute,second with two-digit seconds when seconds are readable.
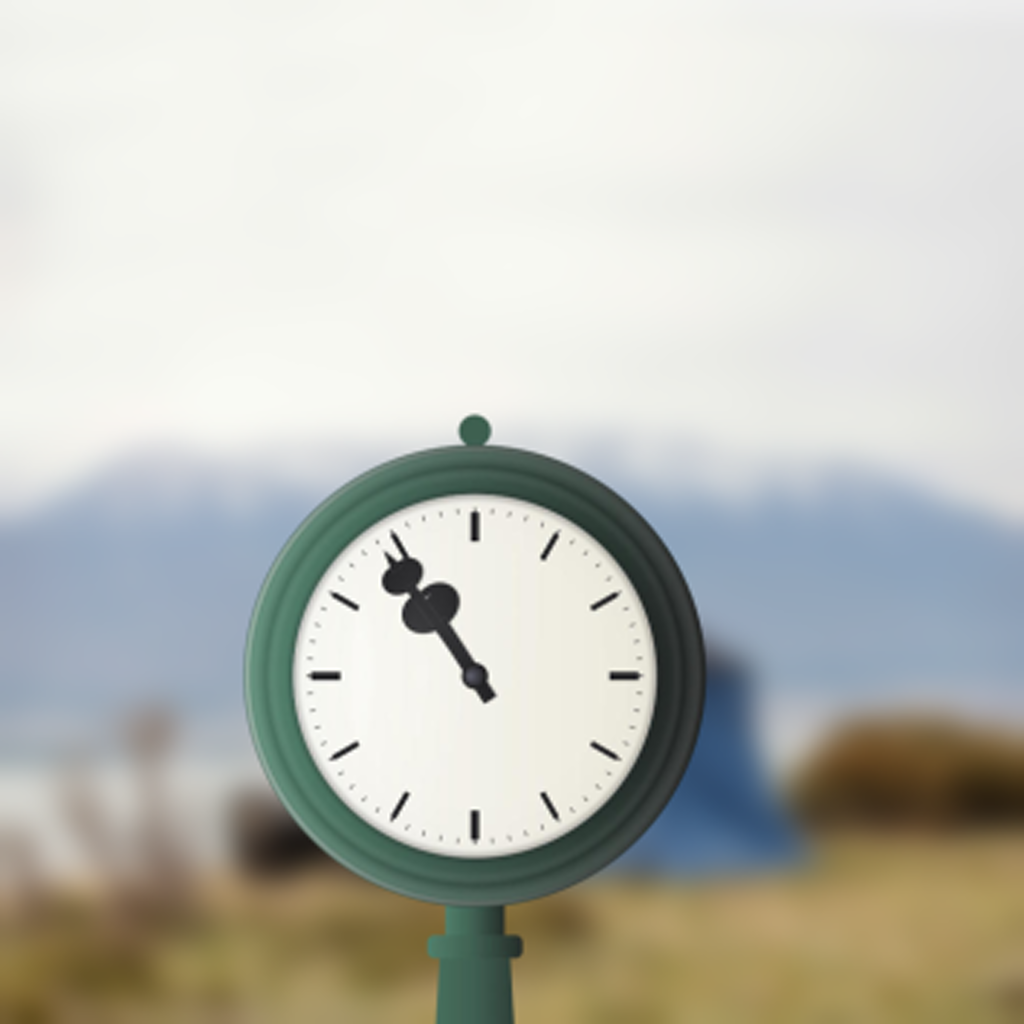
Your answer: 10,54
